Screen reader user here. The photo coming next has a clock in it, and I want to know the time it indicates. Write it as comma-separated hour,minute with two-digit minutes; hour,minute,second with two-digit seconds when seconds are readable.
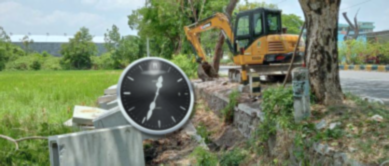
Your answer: 12,34
